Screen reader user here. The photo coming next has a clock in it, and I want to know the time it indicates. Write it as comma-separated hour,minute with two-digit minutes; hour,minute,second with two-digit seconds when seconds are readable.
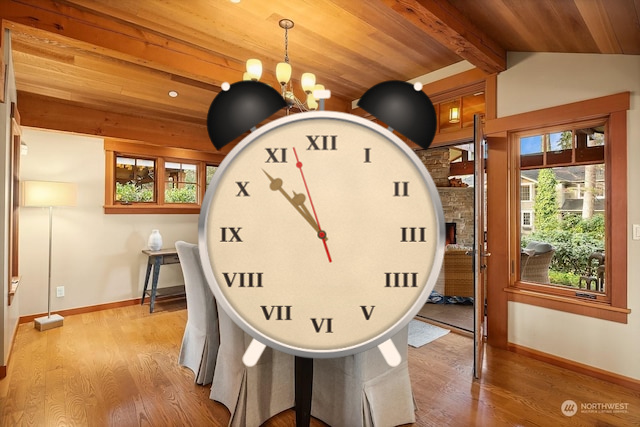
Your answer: 10,52,57
